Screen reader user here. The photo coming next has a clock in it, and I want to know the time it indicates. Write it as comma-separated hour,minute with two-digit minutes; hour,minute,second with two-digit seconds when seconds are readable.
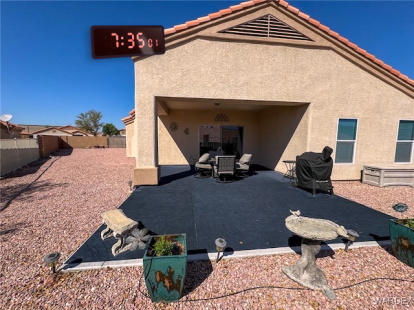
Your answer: 7,35,01
